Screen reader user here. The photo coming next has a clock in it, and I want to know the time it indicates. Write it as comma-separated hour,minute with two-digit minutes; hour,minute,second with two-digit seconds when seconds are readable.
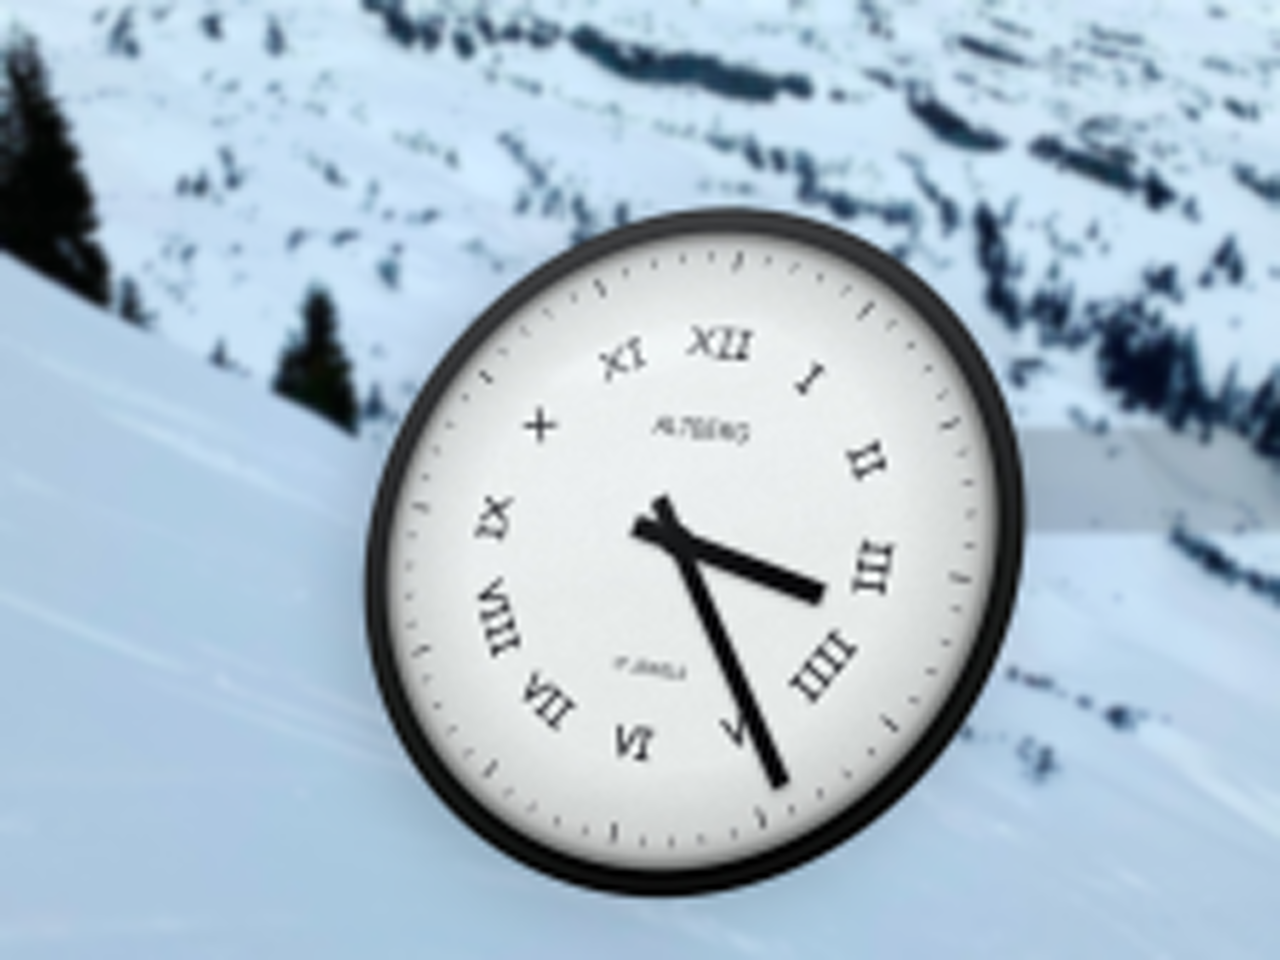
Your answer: 3,24
